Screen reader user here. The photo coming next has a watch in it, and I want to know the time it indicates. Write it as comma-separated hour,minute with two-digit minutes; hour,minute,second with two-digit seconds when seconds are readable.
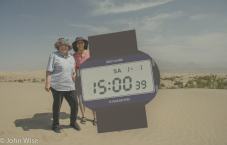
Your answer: 15,00,39
